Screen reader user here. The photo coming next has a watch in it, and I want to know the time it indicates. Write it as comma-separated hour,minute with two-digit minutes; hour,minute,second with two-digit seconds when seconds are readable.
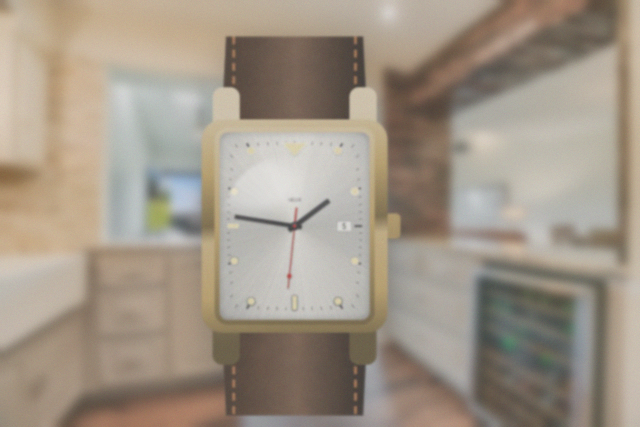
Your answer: 1,46,31
